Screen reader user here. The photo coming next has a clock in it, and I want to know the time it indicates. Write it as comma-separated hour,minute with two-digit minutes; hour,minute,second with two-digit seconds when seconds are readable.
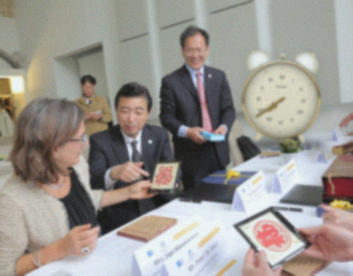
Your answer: 7,39
